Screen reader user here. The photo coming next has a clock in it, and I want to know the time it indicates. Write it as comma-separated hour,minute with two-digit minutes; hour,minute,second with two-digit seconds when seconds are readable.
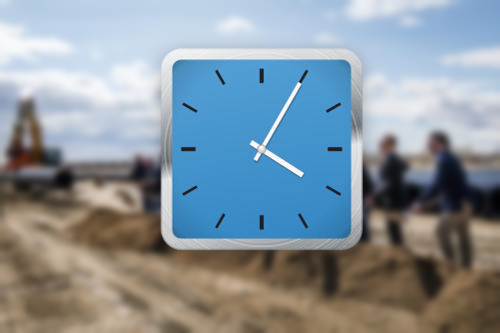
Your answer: 4,05
